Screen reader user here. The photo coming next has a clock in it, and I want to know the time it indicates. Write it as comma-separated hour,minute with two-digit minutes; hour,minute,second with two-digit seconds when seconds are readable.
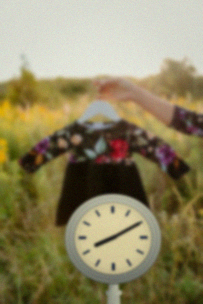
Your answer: 8,10
